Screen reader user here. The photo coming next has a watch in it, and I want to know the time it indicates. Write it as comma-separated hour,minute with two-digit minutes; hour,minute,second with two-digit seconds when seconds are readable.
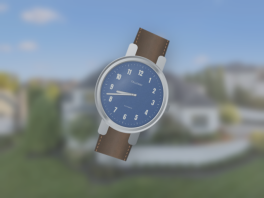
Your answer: 8,42
